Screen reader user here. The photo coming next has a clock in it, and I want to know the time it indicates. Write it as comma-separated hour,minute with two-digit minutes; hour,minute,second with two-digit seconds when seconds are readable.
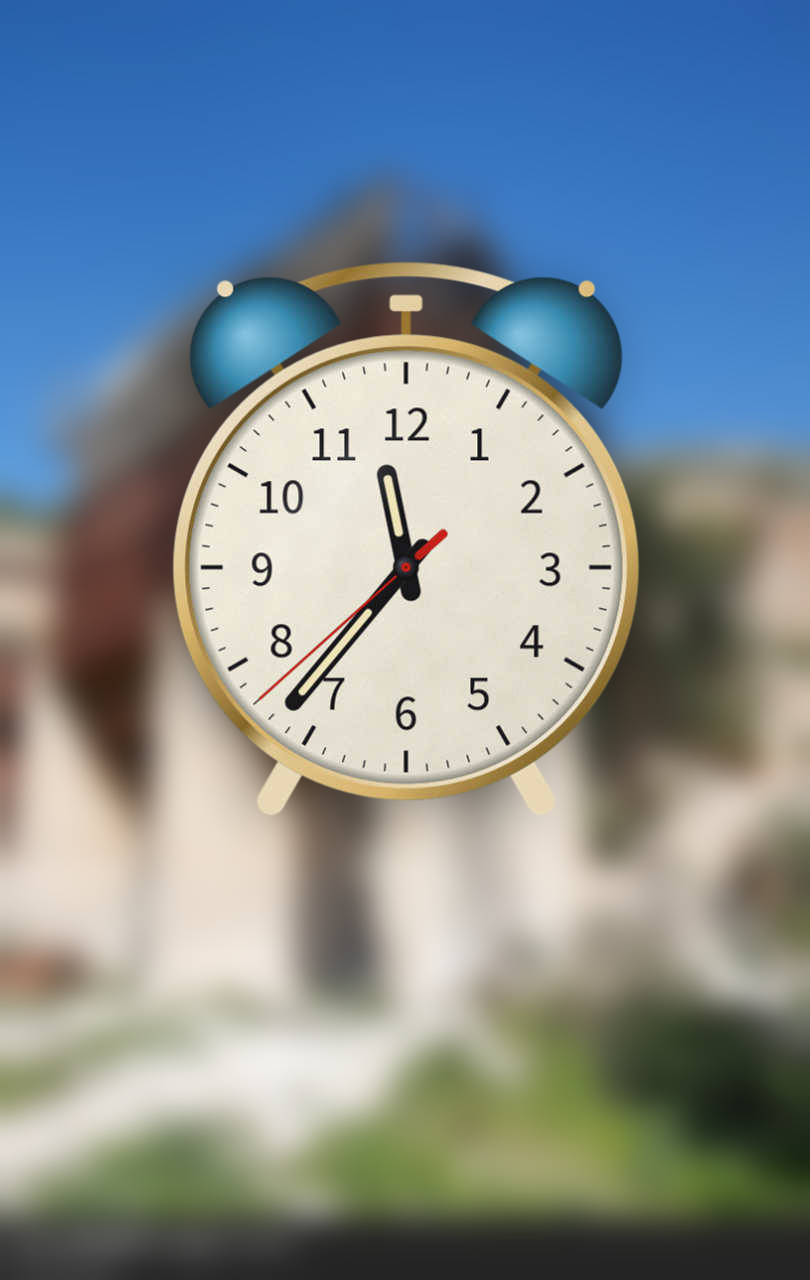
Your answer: 11,36,38
